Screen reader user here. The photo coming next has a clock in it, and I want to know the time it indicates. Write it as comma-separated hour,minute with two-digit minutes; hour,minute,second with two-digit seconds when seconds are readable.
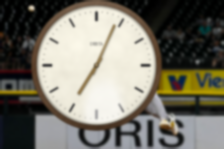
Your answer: 7,04
